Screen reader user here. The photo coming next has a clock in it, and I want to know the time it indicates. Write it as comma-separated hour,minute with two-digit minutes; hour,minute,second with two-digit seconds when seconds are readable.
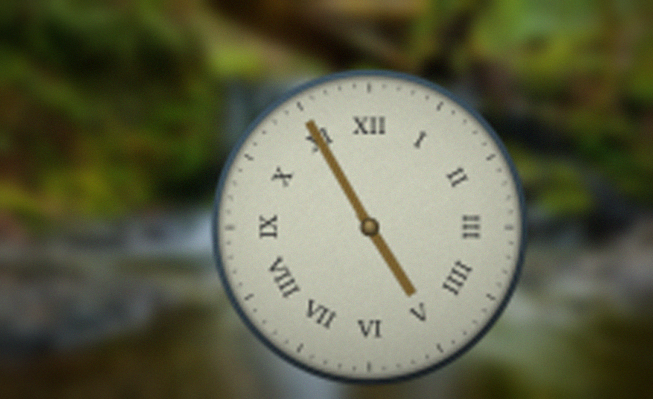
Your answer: 4,55
